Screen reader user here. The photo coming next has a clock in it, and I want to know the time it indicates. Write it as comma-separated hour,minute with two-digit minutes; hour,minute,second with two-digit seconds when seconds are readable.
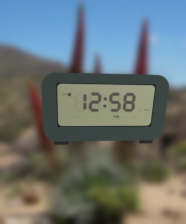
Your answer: 12,58
